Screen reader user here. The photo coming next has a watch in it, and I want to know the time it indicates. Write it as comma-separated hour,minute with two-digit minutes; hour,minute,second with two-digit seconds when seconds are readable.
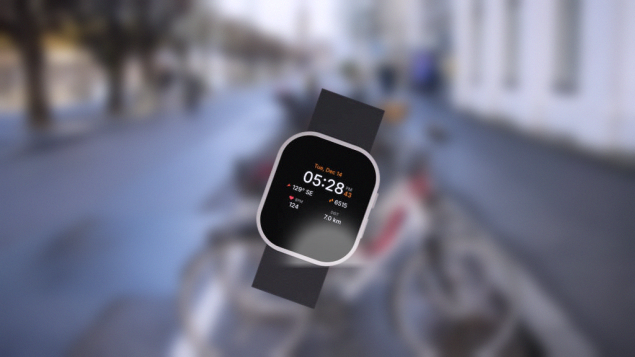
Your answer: 5,28
